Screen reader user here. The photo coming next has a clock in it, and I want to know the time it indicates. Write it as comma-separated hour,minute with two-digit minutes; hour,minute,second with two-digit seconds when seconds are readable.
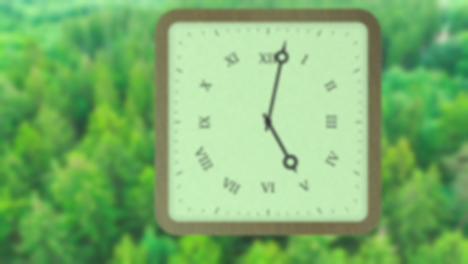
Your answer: 5,02
